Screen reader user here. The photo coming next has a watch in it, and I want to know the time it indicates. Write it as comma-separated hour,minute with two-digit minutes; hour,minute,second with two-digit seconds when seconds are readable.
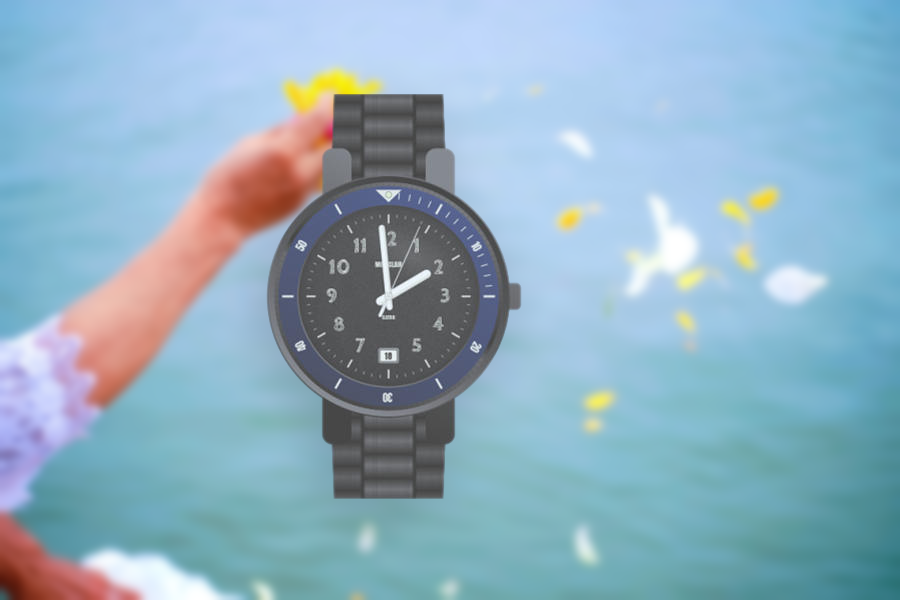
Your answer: 1,59,04
